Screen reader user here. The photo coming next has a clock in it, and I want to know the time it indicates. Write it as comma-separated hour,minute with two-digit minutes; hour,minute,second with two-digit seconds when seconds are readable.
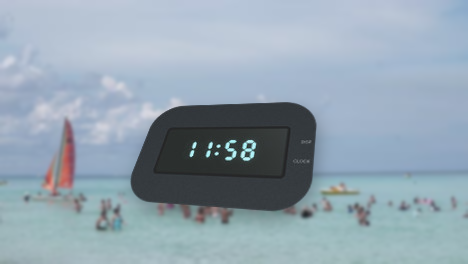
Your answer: 11,58
